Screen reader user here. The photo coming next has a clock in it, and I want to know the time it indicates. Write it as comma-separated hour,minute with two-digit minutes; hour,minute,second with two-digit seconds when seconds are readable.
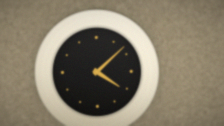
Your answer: 4,08
